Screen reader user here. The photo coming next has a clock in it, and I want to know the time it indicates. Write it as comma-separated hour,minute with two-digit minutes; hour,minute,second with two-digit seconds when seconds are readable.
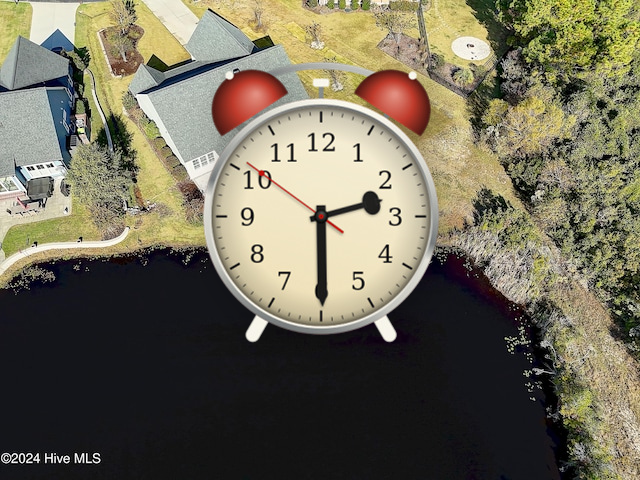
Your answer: 2,29,51
